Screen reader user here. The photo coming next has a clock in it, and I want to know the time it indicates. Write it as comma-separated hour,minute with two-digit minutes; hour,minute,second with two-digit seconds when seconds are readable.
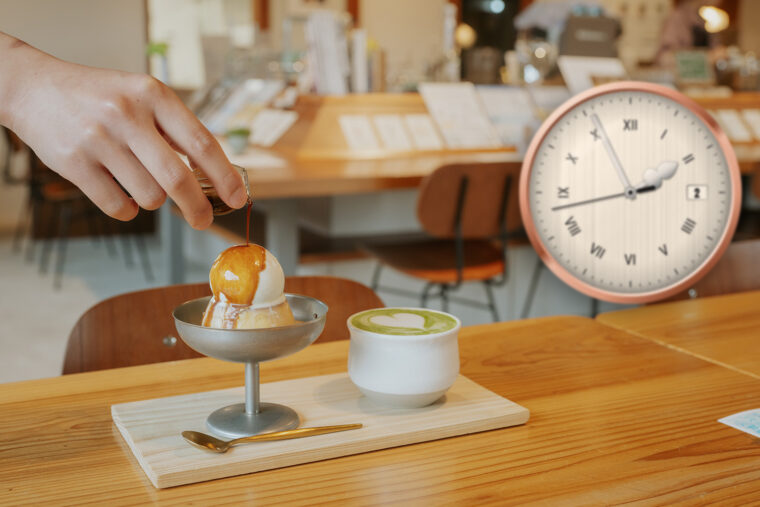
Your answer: 1,55,43
